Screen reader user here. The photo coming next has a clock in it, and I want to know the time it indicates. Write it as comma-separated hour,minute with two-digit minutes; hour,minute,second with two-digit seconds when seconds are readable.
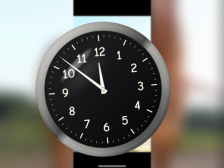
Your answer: 11,52
